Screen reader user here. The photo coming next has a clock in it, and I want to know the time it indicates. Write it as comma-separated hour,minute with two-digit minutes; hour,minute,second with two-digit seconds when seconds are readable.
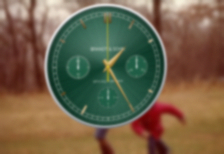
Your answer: 1,25
